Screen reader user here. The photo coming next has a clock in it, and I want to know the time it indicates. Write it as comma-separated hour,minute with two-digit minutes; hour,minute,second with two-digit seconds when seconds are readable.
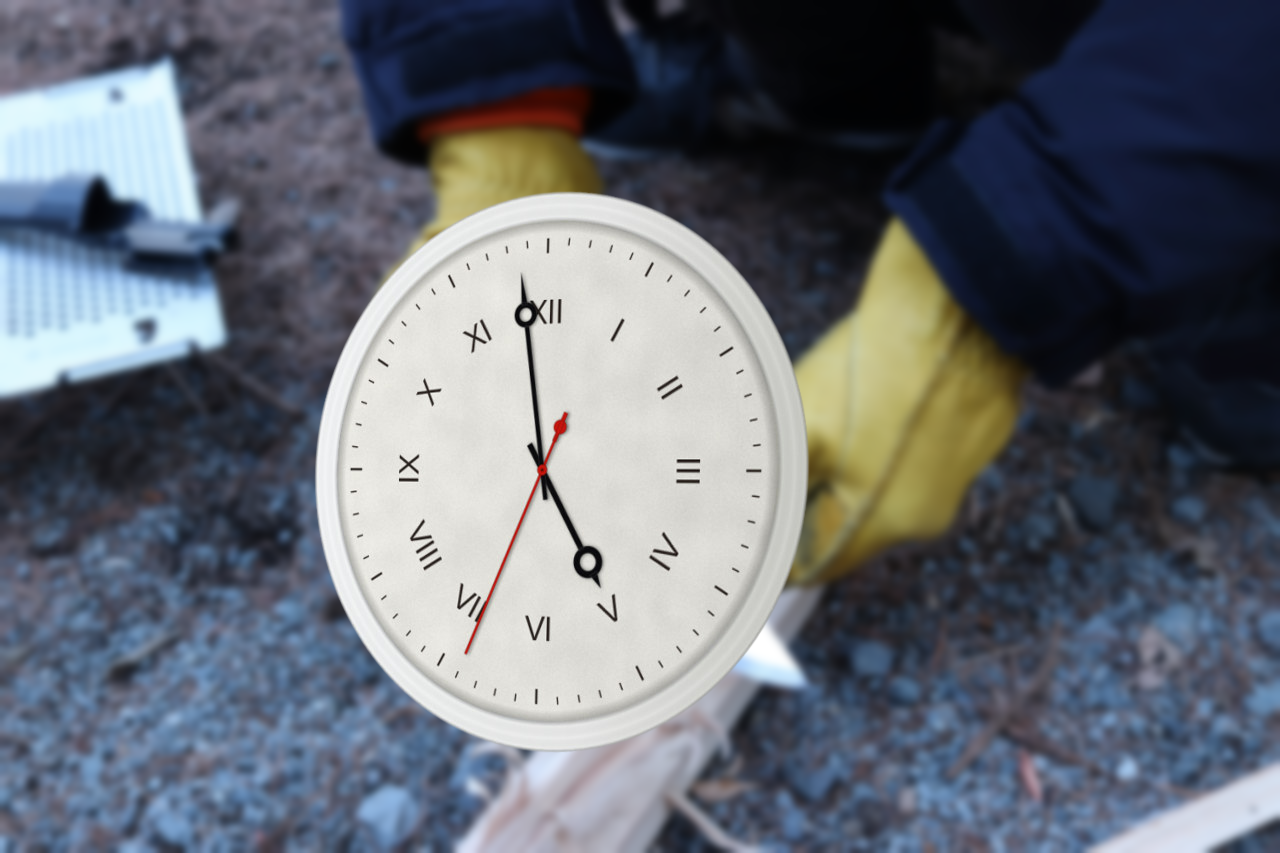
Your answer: 4,58,34
